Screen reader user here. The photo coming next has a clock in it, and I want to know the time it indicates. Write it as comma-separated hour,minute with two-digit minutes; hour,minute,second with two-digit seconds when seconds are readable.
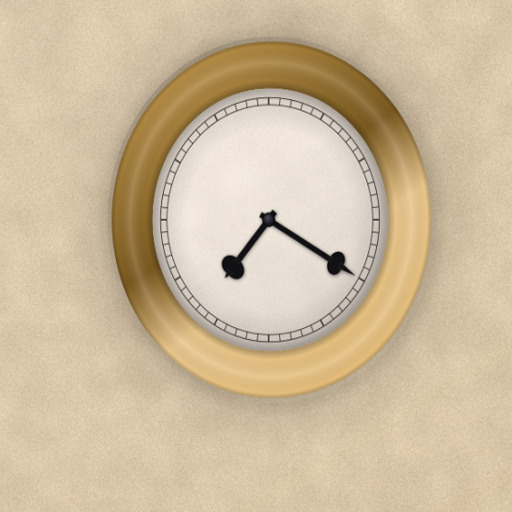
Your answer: 7,20
